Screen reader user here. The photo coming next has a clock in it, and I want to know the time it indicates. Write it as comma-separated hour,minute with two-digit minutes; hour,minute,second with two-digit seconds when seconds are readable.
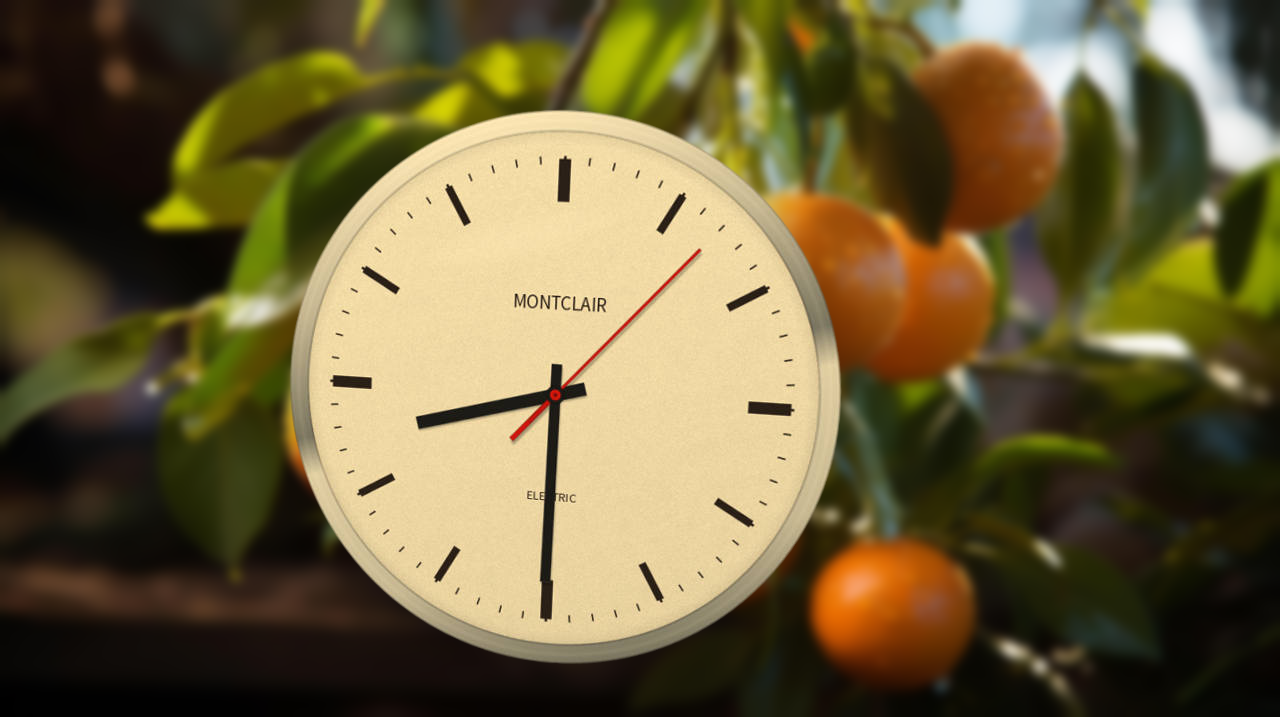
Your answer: 8,30,07
